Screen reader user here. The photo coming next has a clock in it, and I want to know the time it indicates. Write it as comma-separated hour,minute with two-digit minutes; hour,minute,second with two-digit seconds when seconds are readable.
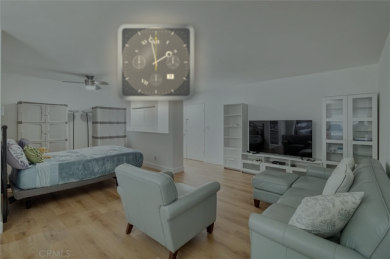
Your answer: 1,58
